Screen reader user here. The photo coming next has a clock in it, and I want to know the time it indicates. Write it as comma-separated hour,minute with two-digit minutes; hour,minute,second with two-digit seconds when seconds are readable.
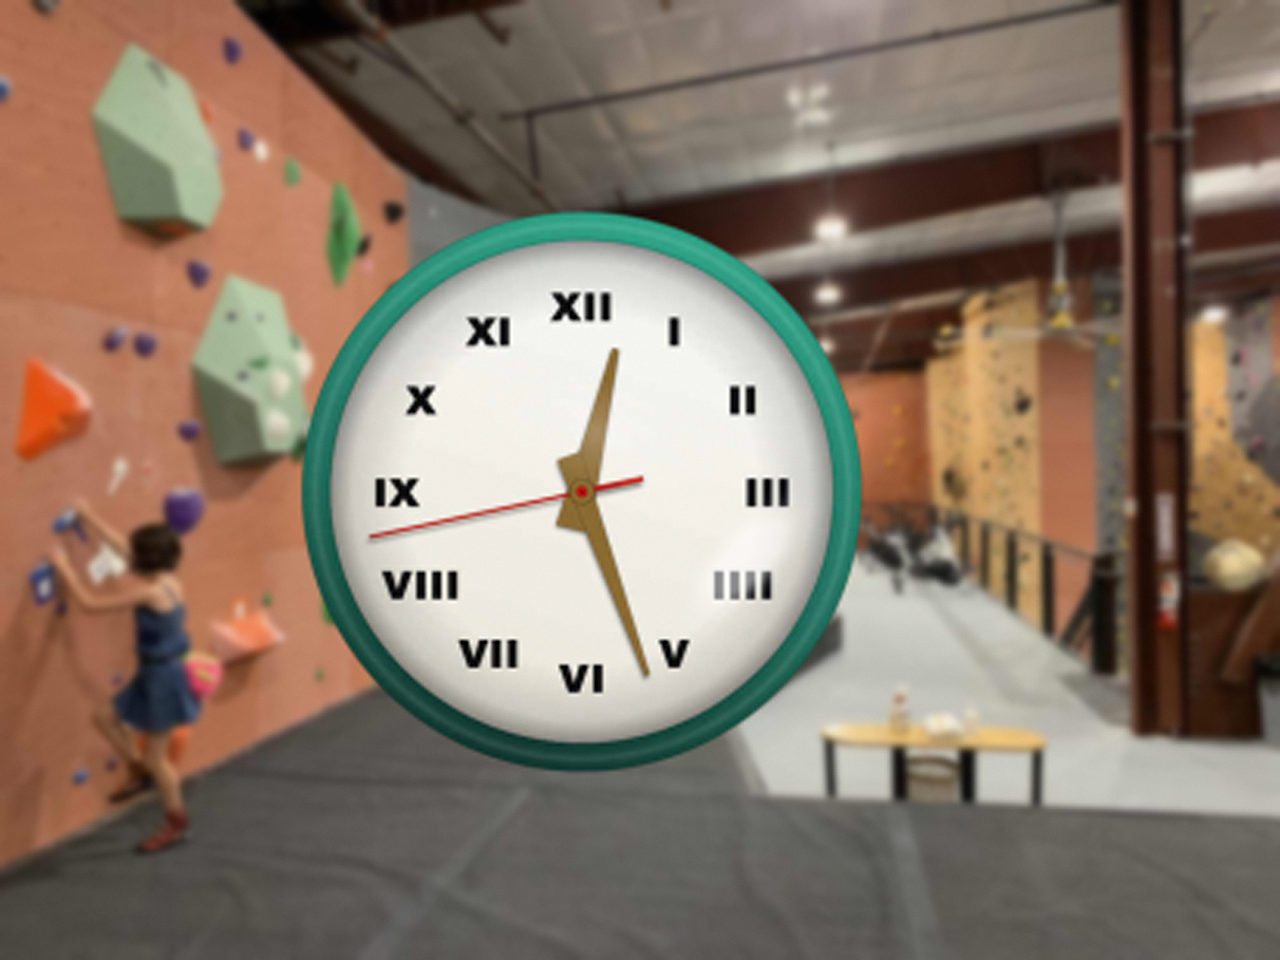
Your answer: 12,26,43
